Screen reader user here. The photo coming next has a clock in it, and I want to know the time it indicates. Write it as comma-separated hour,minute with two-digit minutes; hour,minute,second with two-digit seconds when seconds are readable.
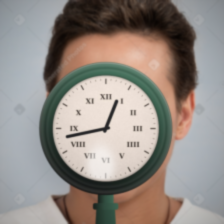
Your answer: 12,43
